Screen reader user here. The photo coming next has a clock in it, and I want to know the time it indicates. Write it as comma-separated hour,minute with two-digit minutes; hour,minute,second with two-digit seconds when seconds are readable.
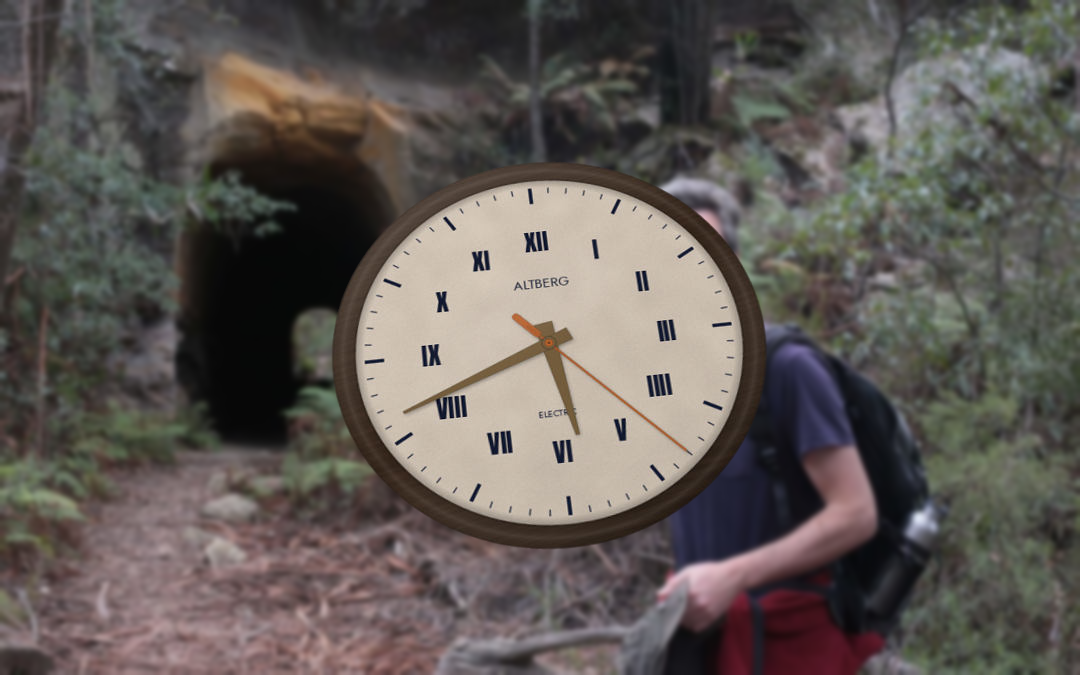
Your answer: 5,41,23
